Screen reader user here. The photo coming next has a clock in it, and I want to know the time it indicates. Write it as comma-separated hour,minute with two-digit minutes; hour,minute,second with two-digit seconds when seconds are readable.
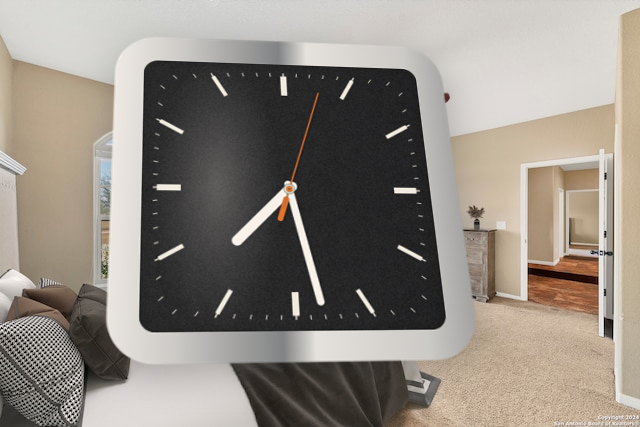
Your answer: 7,28,03
